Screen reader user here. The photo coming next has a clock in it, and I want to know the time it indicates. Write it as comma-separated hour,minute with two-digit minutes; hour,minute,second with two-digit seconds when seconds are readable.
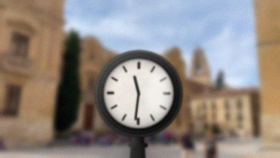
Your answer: 11,31
